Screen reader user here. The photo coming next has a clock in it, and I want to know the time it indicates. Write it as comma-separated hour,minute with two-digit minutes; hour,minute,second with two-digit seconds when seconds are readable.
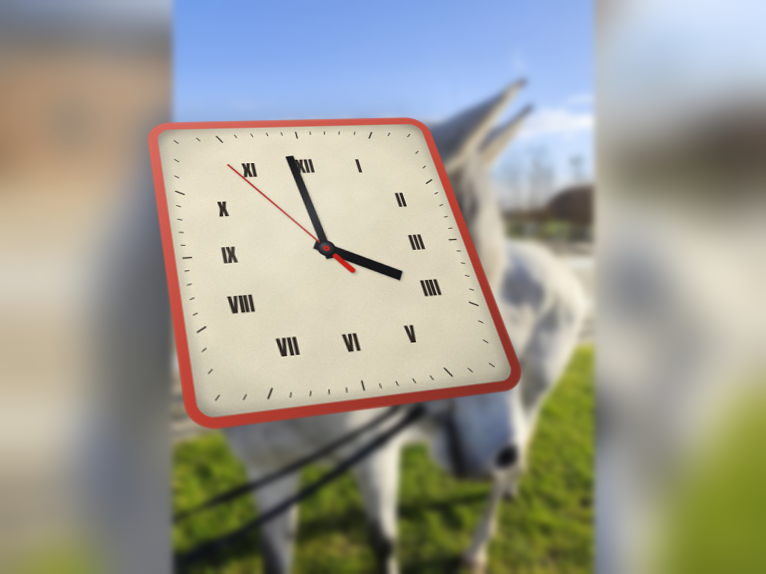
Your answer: 3,58,54
